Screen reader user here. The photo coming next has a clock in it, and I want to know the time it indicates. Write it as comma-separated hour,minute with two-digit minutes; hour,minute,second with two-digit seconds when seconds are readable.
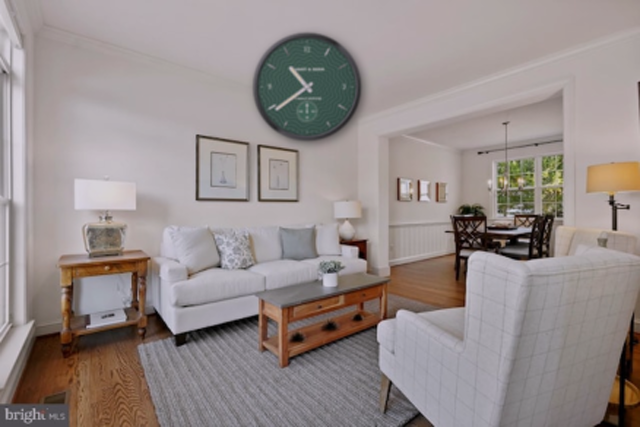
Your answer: 10,39
